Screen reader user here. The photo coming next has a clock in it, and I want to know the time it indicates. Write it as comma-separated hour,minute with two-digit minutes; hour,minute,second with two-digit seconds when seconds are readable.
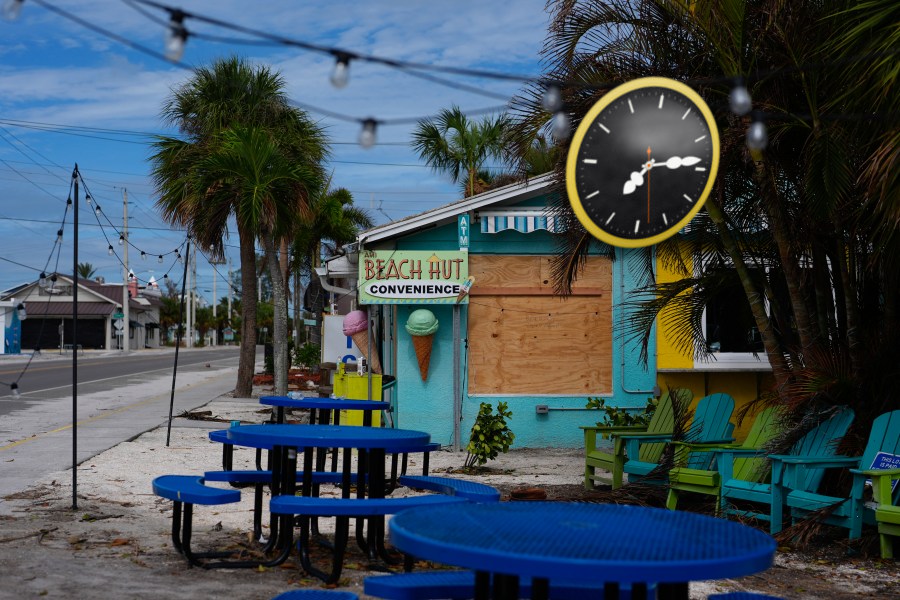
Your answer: 7,13,28
